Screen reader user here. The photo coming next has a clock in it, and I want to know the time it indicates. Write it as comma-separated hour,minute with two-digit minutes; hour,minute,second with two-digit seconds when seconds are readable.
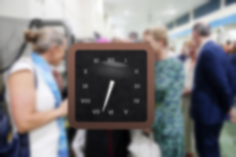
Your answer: 6,33
